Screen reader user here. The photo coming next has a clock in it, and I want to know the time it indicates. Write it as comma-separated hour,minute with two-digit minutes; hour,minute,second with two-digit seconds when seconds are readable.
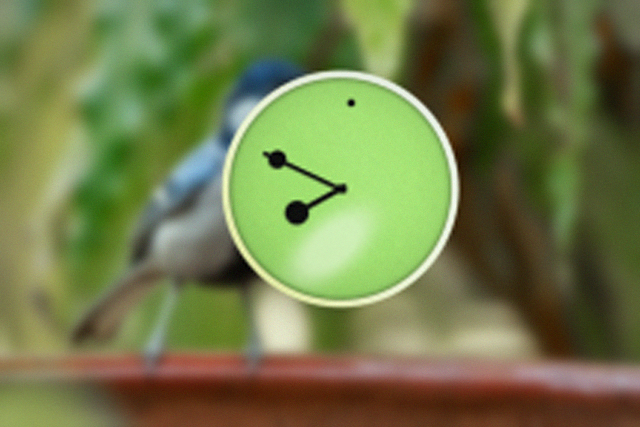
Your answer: 7,48
